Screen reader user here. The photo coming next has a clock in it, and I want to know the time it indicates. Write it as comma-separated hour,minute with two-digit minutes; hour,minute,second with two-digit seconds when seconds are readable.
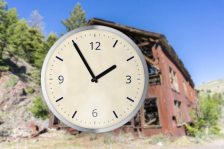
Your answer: 1,55
